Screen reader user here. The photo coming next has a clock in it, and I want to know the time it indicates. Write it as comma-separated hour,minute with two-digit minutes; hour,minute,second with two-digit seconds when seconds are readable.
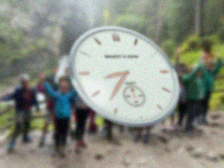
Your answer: 8,37
